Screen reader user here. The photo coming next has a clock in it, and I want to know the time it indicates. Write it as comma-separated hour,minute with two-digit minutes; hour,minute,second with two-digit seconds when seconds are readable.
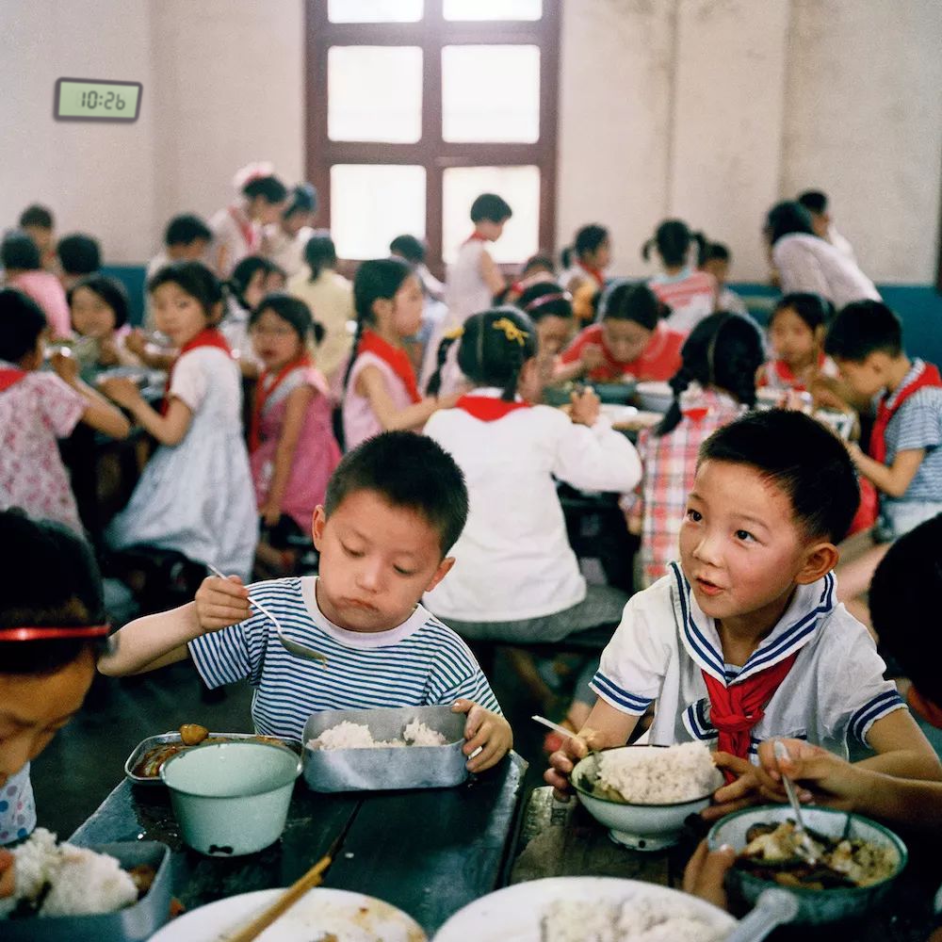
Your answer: 10,26
